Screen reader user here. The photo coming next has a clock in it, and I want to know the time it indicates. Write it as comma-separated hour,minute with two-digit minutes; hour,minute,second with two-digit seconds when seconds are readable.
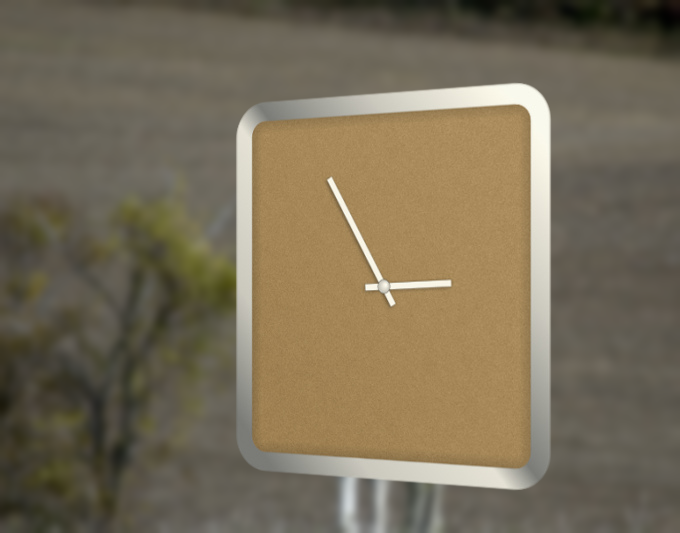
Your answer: 2,55
